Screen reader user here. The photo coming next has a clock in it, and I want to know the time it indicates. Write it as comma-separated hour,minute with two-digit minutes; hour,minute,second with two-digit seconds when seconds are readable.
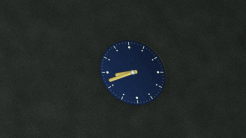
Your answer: 8,42
